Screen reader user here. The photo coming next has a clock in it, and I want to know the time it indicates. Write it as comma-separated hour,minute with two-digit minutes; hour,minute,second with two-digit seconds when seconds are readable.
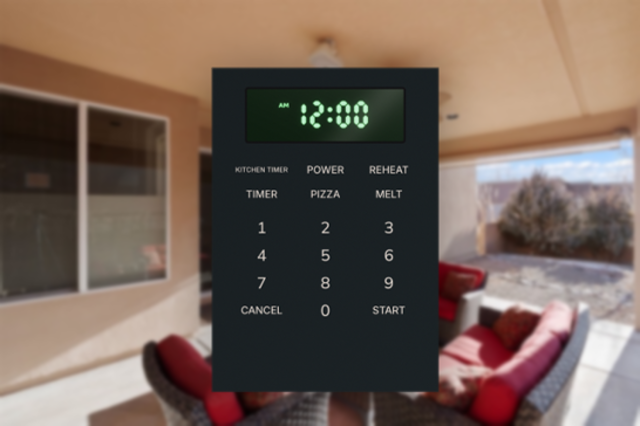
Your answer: 12,00
